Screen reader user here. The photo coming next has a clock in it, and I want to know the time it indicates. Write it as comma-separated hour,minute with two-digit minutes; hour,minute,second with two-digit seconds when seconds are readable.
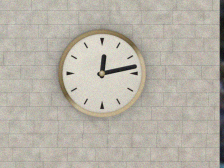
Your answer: 12,13
